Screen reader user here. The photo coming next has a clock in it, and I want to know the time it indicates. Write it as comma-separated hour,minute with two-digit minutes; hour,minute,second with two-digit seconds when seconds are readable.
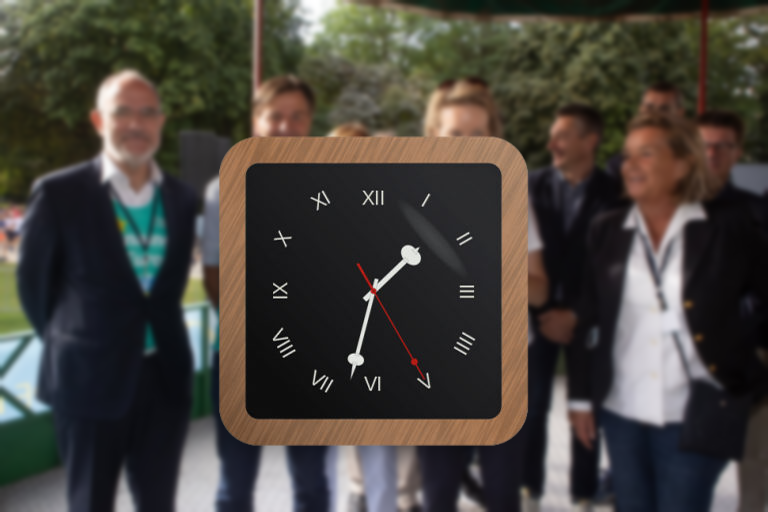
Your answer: 1,32,25
